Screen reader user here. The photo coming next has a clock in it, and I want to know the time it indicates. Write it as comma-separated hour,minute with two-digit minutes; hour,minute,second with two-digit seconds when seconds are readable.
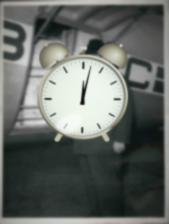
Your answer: 12,02
